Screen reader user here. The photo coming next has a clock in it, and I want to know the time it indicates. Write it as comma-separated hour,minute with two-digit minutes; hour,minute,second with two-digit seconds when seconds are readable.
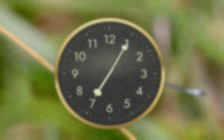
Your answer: 7,05
